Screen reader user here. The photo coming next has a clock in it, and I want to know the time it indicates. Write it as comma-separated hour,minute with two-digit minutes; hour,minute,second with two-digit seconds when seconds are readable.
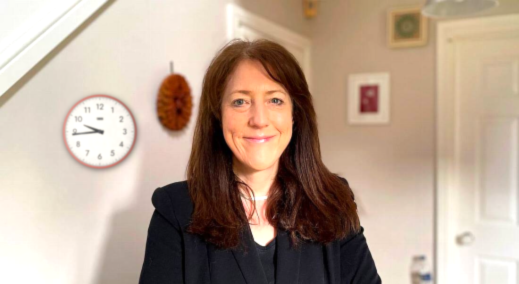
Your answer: 9,44
